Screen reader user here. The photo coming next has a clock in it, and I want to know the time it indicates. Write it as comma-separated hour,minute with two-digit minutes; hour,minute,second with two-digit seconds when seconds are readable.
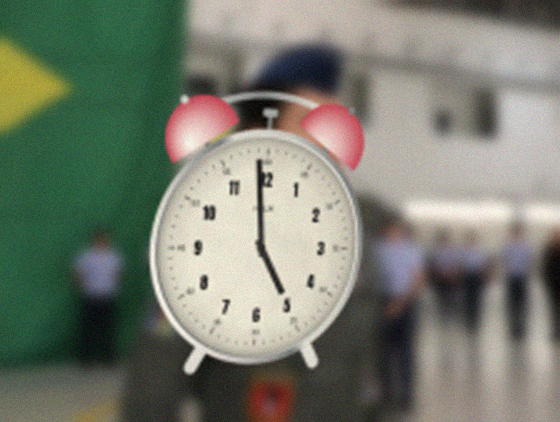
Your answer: 4,59
